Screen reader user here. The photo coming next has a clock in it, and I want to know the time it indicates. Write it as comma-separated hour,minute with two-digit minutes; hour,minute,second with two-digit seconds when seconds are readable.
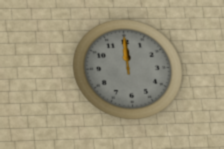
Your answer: 12,00
